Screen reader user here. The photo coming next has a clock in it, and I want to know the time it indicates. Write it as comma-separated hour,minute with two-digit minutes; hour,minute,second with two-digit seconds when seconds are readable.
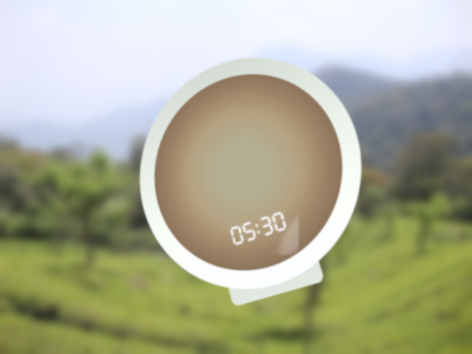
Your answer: 5,30
